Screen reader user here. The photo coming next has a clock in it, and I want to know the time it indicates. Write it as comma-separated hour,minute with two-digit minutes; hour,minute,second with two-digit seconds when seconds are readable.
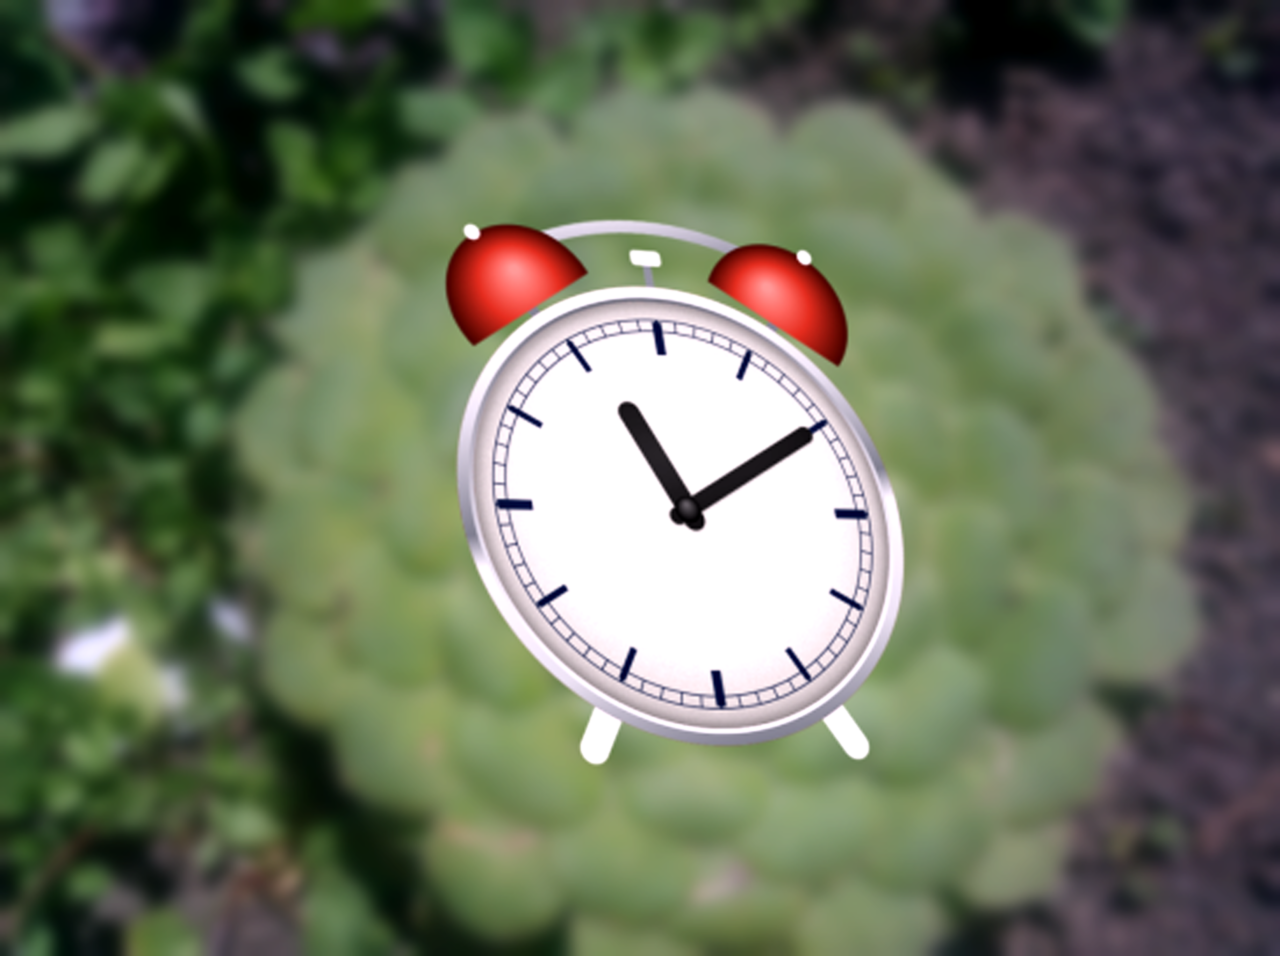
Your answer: 11,10
